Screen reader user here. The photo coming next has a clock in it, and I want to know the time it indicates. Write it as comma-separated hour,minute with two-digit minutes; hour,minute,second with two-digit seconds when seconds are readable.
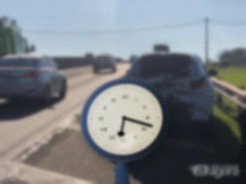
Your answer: 6,18
